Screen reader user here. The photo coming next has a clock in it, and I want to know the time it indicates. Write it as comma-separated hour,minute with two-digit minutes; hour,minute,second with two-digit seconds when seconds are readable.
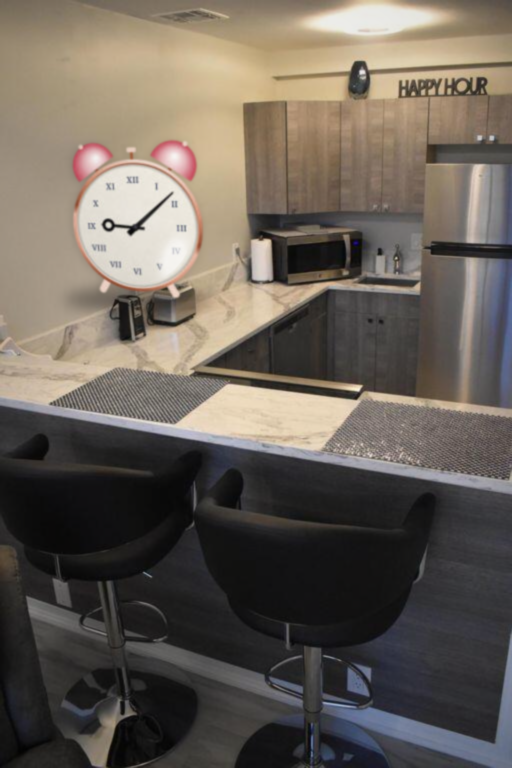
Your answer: 9,08
